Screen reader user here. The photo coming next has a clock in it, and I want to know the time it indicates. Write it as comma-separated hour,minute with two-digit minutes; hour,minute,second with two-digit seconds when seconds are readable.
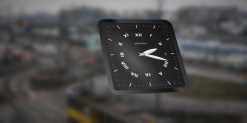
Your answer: 2,18
